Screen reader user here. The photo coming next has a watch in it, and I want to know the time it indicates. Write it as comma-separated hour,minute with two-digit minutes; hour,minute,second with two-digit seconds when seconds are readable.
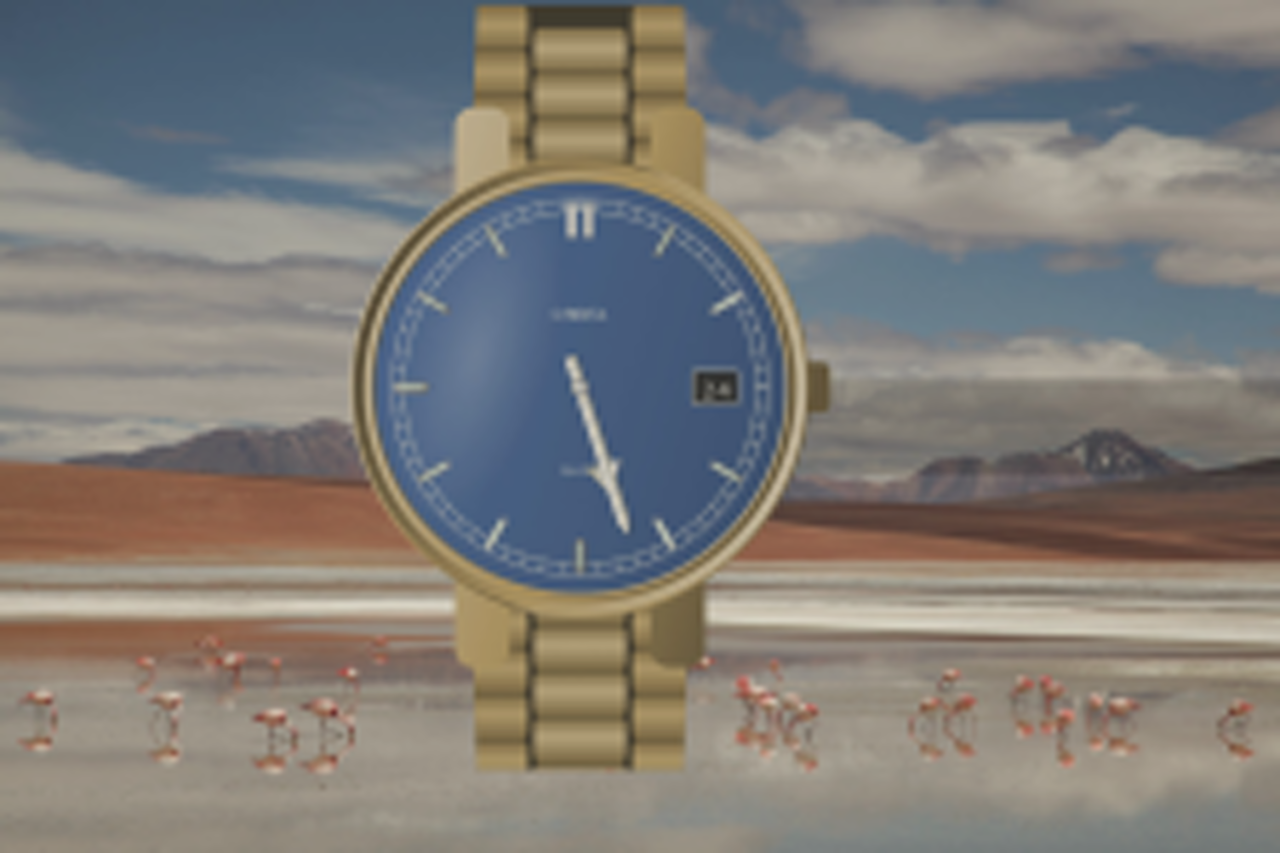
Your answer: 5,27
